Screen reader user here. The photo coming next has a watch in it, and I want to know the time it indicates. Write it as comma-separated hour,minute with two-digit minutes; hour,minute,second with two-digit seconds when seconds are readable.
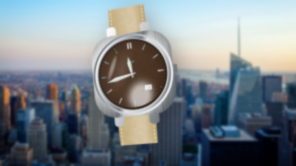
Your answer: 11,43
